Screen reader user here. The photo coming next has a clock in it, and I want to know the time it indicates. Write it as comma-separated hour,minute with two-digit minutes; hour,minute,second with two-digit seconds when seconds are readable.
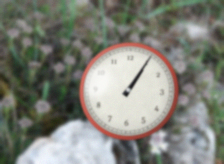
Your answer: 1,05
